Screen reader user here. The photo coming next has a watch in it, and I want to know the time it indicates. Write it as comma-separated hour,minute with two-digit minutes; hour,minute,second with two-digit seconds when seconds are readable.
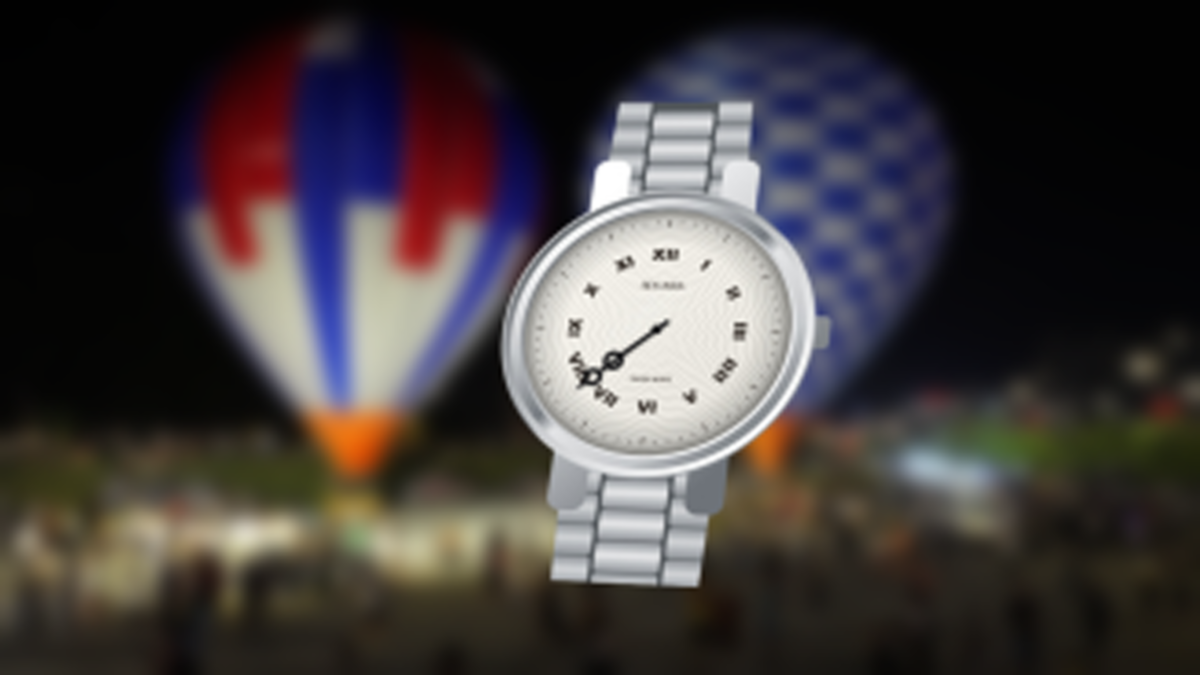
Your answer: 7,38
